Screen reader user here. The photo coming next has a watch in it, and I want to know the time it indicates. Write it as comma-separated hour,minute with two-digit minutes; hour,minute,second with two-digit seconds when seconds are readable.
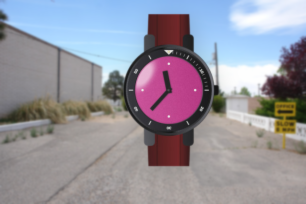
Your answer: 11,37
